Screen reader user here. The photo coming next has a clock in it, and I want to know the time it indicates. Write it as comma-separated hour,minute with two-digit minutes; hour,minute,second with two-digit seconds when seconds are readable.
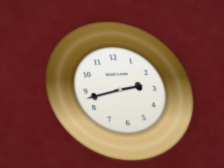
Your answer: 2,43
